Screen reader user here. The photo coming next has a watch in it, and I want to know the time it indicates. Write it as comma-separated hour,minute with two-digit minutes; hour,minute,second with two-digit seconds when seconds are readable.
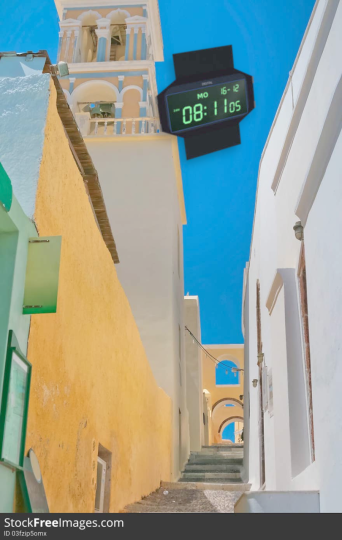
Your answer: 8,11,05
